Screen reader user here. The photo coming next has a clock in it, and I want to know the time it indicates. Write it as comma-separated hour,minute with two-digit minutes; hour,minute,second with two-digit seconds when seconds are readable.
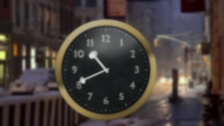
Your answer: 10,41
